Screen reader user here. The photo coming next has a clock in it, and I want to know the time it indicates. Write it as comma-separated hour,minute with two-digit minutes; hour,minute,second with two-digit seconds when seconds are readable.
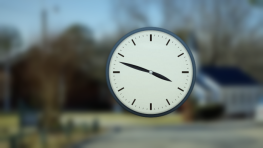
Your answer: 3,48
